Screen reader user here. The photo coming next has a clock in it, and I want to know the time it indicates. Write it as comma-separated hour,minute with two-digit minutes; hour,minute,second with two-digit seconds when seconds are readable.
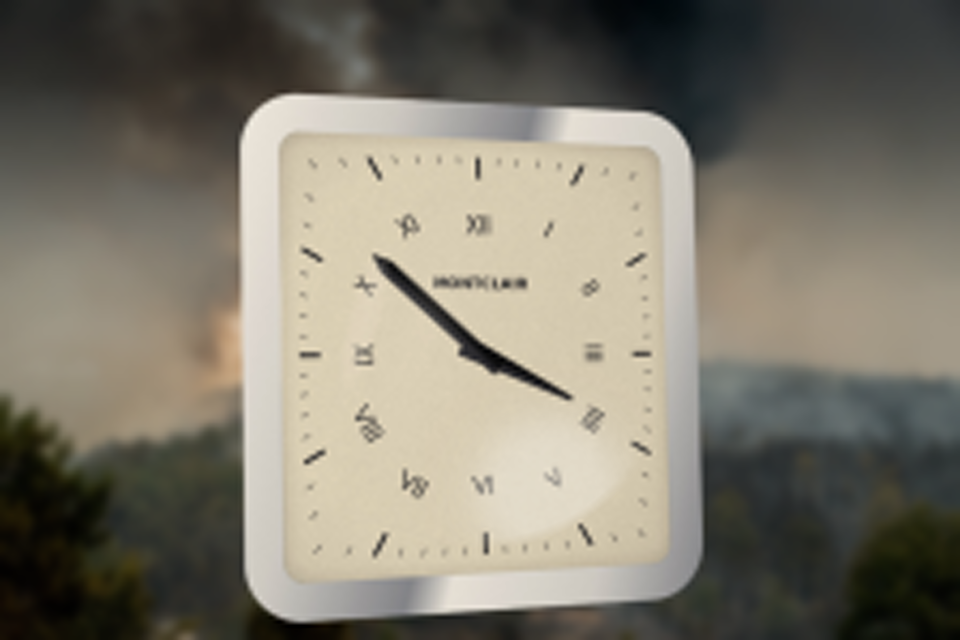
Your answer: 3,52
